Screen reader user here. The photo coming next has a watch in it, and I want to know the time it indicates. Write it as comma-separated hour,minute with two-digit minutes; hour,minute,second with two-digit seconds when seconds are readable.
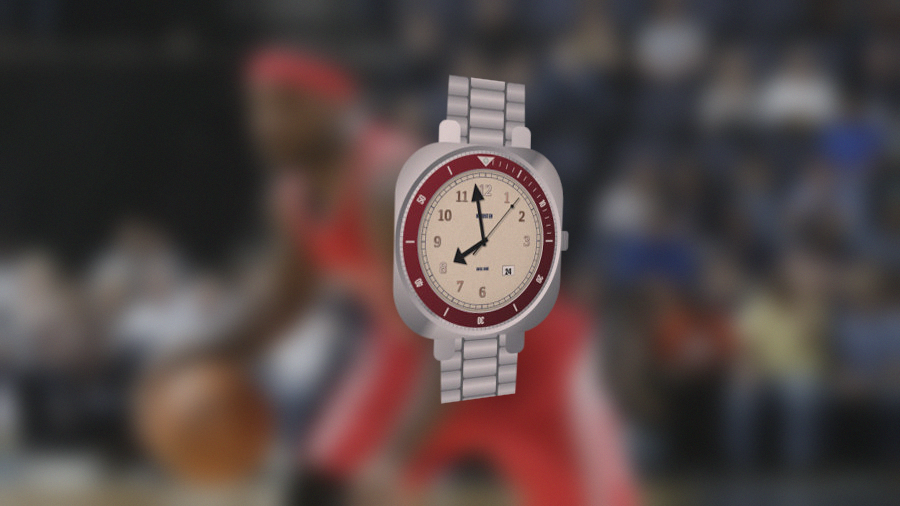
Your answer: 7,58,07
